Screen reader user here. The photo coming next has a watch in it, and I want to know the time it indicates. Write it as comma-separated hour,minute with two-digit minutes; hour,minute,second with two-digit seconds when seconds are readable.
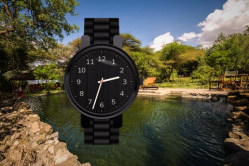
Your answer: 2,33
